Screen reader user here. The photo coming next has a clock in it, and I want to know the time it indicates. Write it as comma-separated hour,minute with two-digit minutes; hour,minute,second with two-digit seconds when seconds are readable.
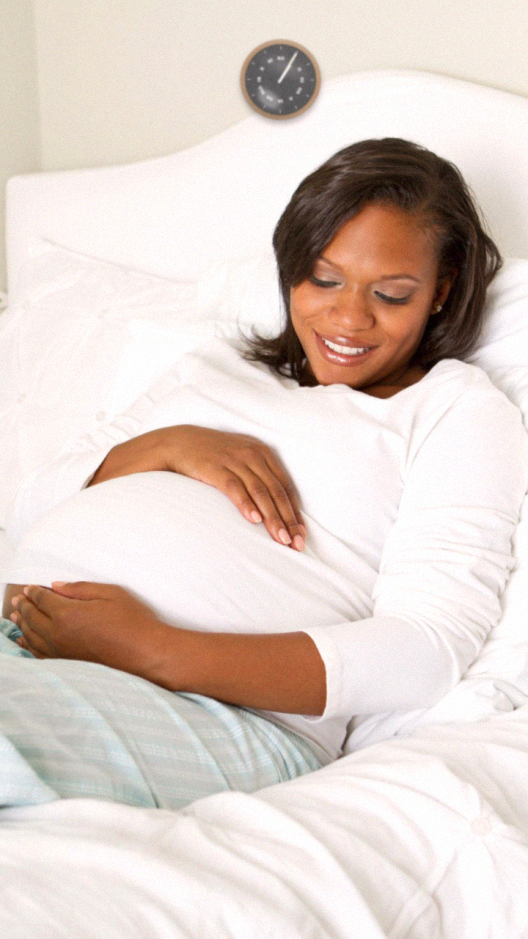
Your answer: 1,05
